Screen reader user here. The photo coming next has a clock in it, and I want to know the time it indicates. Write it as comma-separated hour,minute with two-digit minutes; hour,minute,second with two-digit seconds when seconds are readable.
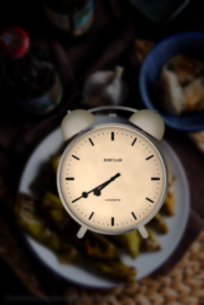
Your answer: 7,40
